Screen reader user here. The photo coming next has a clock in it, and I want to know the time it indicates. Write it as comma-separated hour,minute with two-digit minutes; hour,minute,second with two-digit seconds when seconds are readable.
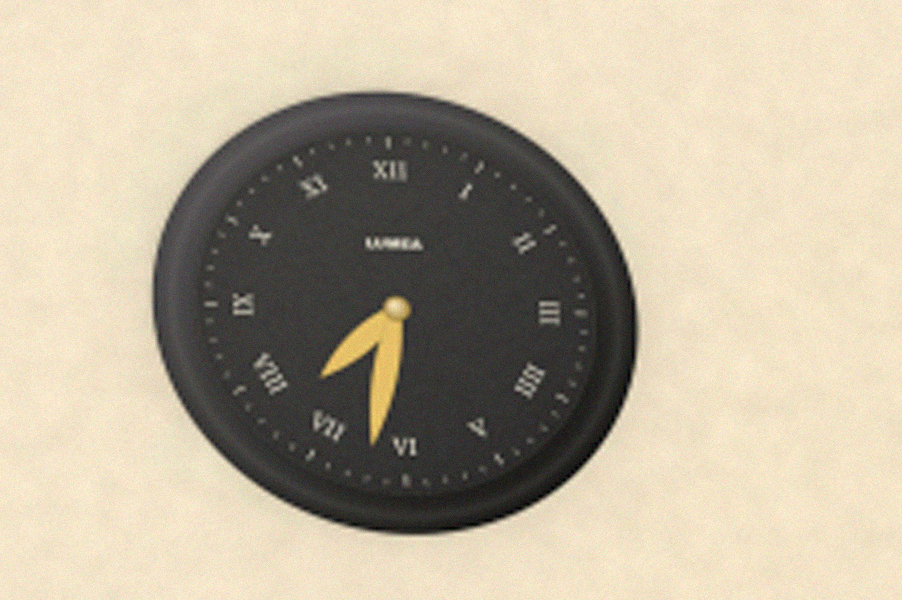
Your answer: 7,32
